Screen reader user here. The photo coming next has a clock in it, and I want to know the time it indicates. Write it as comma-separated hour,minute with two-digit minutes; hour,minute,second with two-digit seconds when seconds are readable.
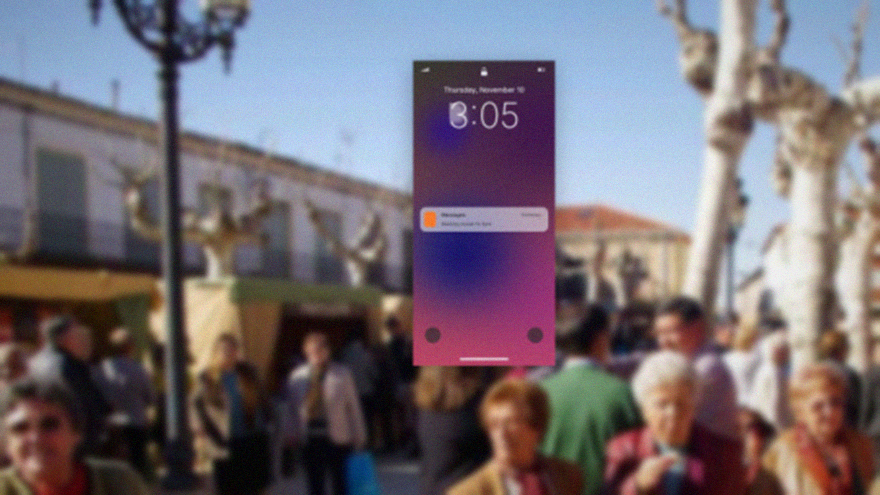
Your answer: 3,05
